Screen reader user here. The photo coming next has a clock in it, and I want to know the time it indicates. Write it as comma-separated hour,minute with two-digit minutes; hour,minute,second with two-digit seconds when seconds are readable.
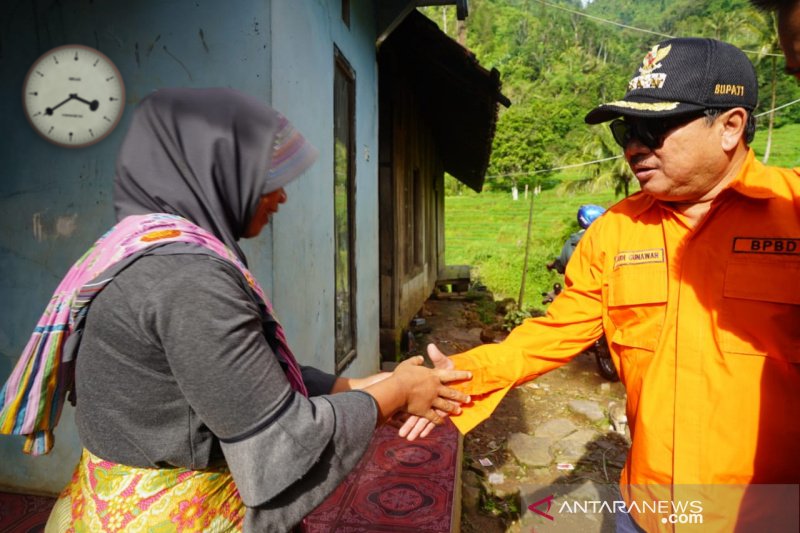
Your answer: 3,39
